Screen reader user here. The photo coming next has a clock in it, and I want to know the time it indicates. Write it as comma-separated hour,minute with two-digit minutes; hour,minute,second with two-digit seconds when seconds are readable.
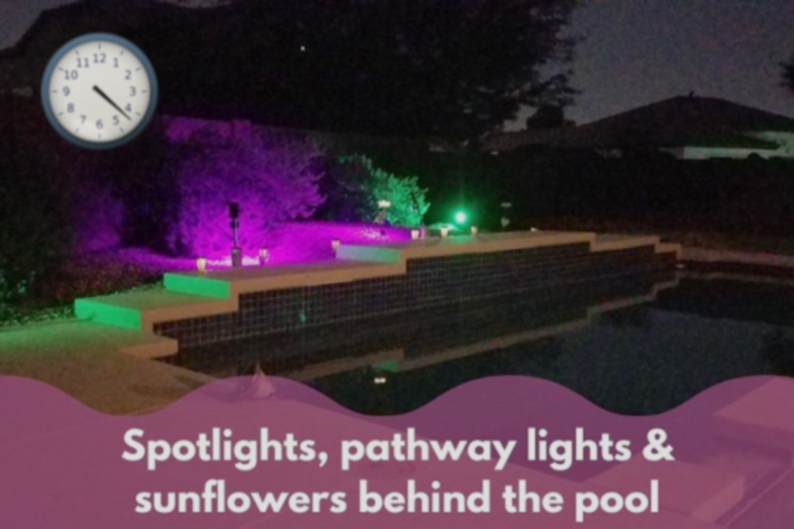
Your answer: 4,22
